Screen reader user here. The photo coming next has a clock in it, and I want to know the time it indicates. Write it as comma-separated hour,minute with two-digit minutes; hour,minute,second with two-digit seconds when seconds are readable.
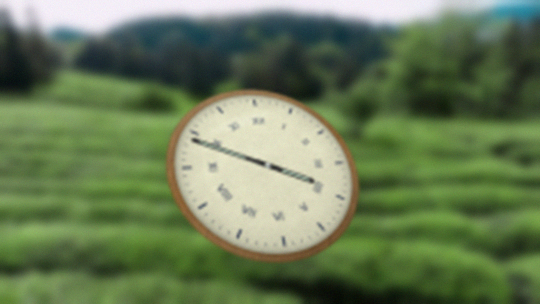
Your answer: 3,49
